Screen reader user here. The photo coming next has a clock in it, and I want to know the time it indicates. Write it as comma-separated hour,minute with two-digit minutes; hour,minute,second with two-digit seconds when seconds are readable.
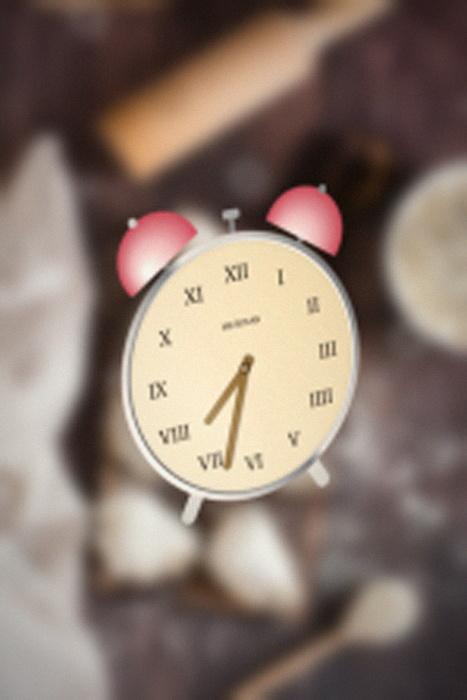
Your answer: 7,33
